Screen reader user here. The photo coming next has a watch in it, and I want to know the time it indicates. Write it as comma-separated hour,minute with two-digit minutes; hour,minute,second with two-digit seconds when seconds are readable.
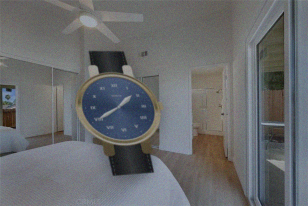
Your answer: 1,40
